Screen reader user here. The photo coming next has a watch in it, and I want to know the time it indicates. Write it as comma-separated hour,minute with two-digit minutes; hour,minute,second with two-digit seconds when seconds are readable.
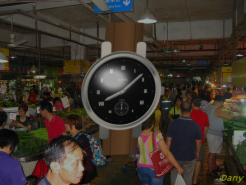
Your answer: 8,08
